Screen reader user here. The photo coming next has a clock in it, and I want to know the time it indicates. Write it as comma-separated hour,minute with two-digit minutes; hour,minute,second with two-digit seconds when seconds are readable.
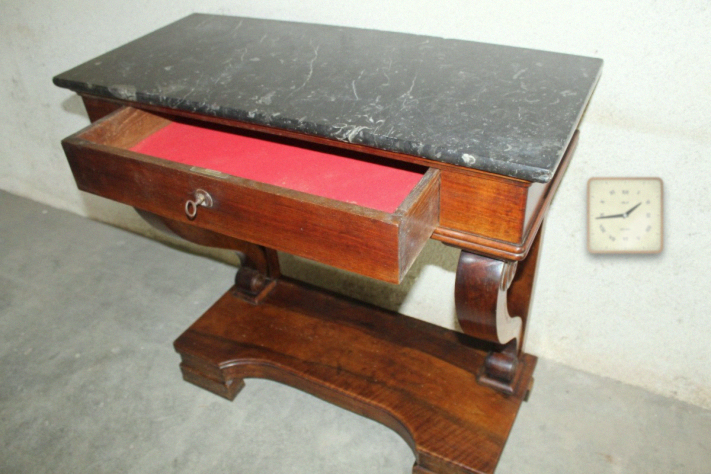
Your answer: 1,44
